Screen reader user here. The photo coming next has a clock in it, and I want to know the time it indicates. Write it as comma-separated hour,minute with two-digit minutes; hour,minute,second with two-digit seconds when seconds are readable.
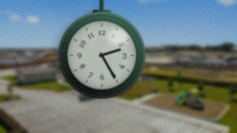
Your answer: 2,25
